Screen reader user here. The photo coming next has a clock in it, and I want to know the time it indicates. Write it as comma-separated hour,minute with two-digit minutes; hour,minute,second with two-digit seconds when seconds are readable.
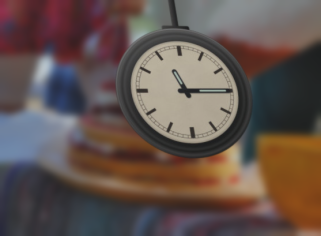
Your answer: 11,15
